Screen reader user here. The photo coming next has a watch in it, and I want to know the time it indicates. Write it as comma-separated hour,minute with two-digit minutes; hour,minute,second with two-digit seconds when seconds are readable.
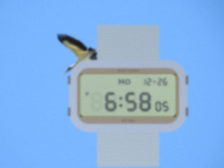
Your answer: 6,58
